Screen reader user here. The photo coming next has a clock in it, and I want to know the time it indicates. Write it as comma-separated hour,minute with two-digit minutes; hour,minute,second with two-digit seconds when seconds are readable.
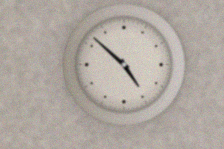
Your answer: 4,52
